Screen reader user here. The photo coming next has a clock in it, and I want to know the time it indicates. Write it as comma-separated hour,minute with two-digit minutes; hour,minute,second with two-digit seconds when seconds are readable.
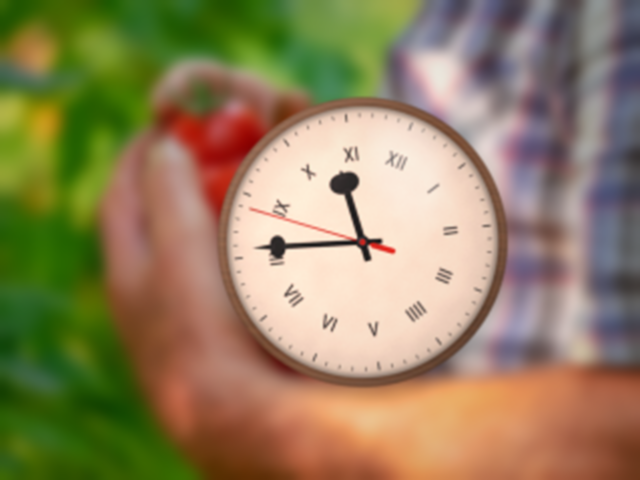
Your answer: 10,40,44
